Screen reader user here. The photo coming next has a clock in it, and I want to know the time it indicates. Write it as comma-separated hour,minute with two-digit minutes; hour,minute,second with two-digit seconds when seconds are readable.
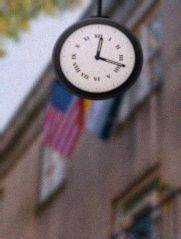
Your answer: 12,18
